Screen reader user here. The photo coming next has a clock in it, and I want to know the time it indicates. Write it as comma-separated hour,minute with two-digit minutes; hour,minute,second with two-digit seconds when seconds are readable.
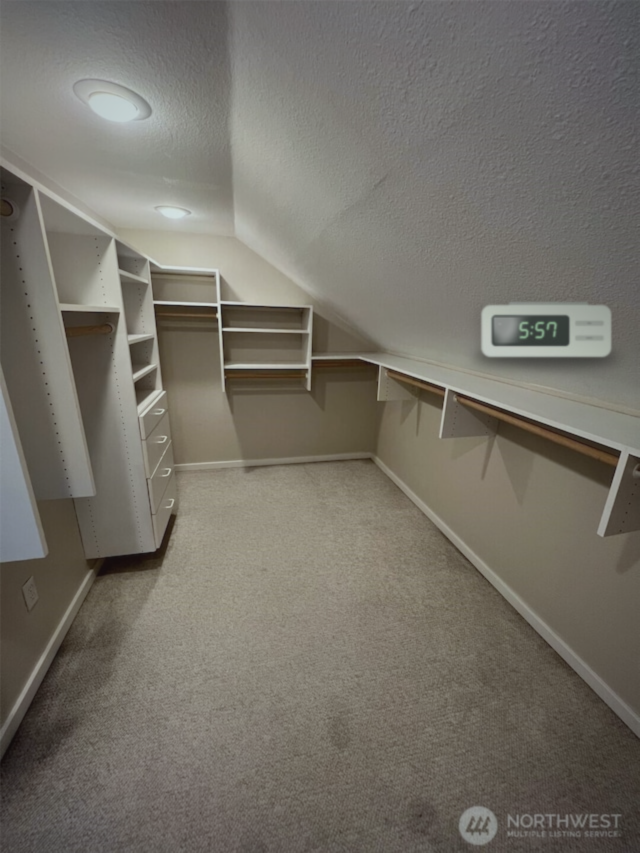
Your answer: 5,57
